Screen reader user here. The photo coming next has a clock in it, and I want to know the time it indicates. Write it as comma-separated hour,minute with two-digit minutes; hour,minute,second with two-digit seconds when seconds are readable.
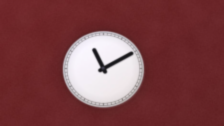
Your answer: 11,10
